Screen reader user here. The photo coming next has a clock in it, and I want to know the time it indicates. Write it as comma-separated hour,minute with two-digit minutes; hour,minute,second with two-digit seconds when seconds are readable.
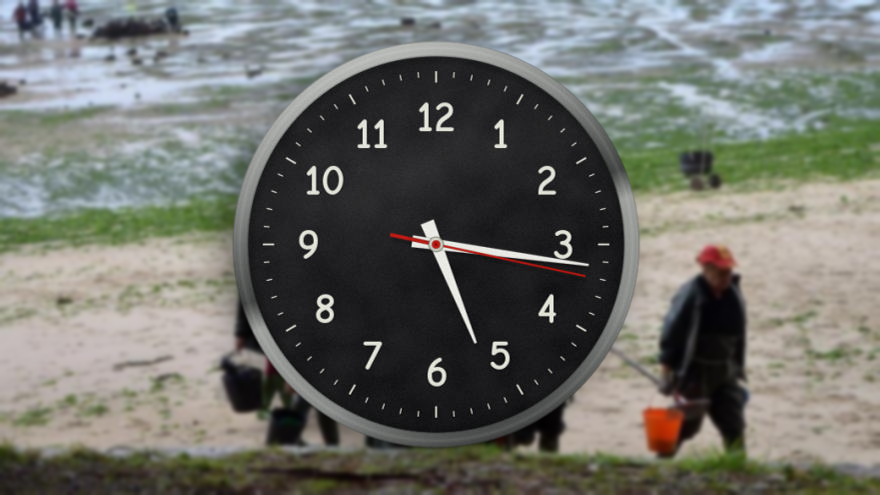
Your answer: 5,16,17
